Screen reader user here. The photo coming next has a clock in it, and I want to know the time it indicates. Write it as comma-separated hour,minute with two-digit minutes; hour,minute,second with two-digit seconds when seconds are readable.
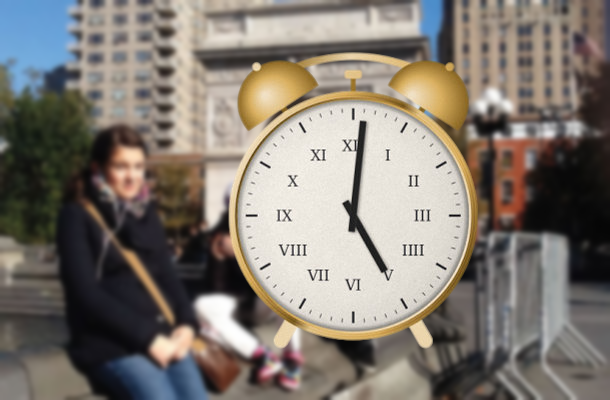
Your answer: 5,01
